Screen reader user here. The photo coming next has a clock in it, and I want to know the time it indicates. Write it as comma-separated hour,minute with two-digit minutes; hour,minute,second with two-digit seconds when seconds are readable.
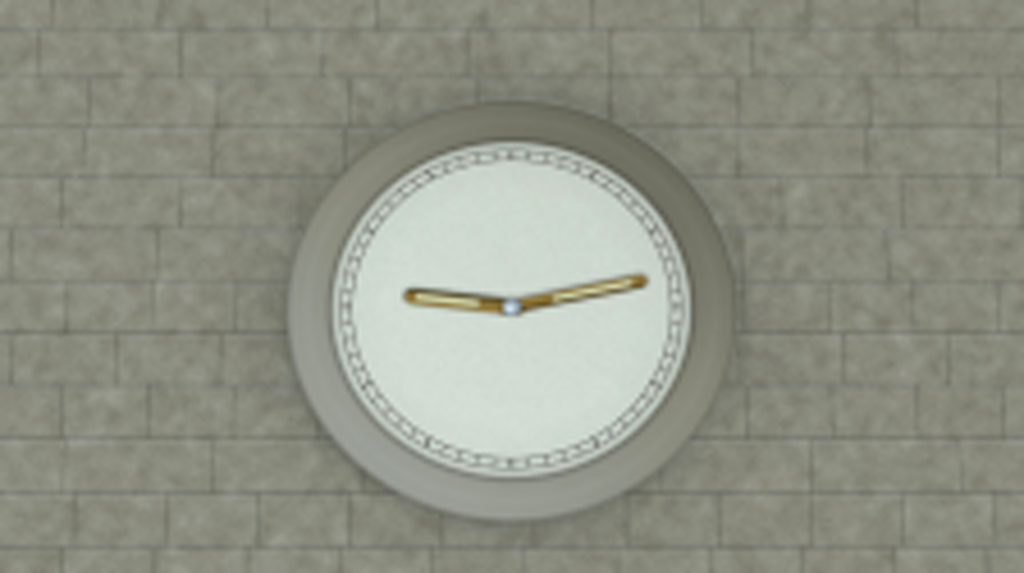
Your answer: 9,13
